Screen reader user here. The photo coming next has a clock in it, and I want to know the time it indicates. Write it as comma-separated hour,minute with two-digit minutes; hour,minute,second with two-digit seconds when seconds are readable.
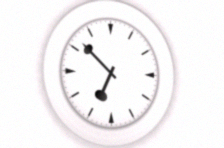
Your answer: 6,52
